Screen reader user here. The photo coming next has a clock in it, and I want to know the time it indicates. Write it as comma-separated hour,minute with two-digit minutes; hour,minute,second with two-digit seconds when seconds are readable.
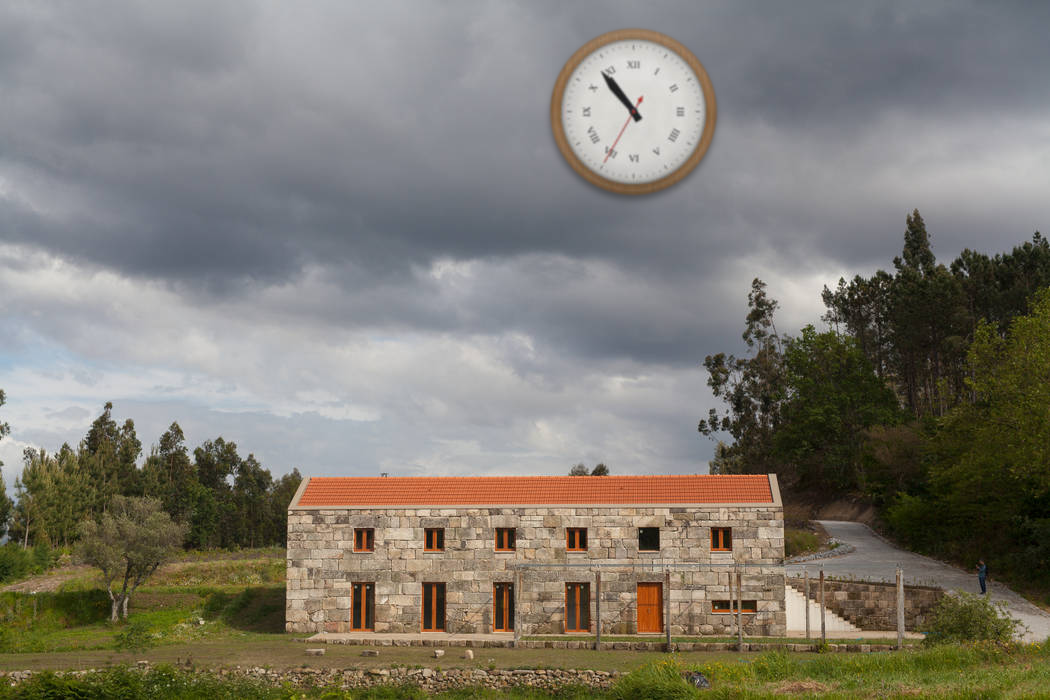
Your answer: 10,53,35
